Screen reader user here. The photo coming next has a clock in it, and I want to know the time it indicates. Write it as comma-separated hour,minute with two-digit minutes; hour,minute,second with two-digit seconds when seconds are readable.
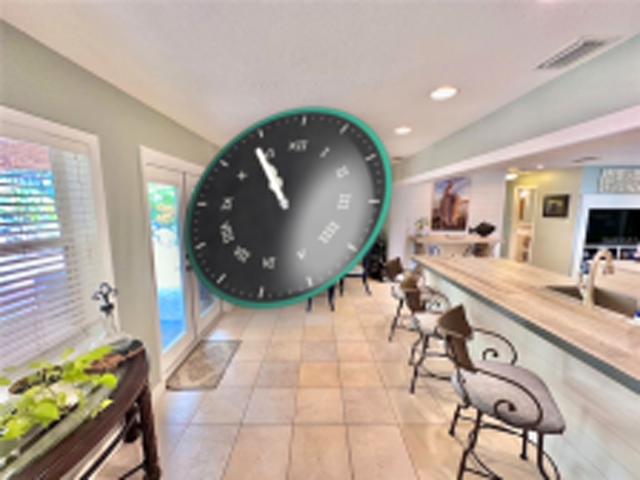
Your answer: 10,54
